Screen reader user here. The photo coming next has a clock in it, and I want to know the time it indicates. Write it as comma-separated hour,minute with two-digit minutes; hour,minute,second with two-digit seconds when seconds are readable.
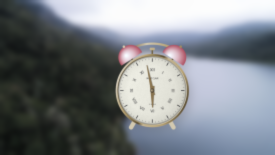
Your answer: 5,58
